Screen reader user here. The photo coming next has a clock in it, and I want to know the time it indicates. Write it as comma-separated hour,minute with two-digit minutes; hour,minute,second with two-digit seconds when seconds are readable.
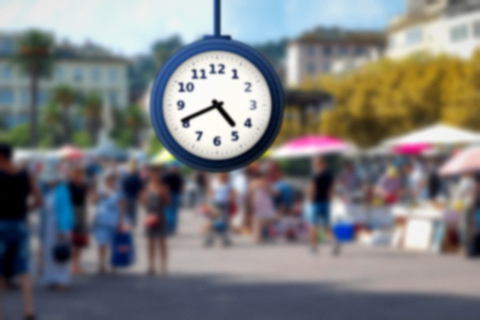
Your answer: 4,41
